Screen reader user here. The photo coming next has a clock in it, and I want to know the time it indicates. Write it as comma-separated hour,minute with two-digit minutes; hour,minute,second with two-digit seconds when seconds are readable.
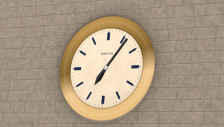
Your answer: 7,06
